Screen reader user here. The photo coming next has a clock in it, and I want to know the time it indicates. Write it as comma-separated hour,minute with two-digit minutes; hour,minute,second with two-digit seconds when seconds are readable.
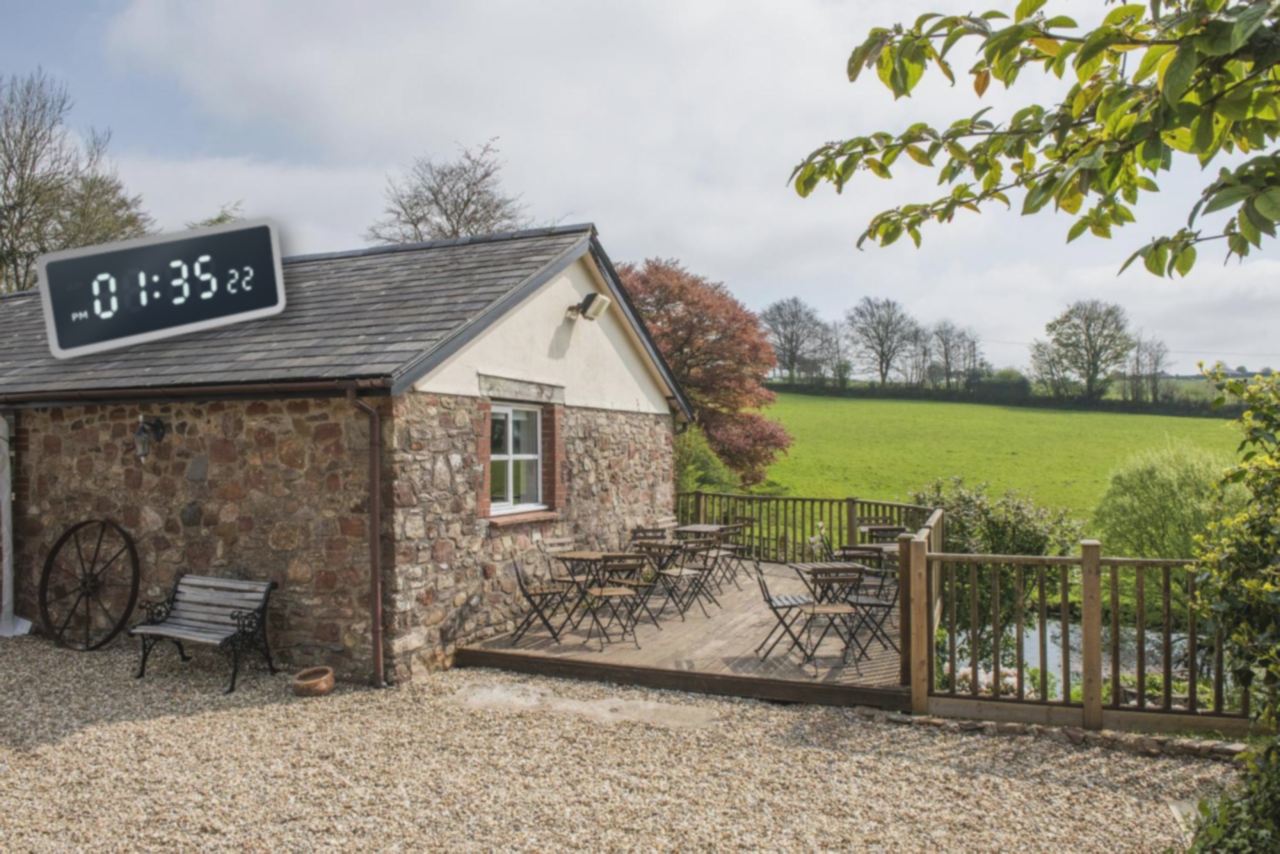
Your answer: 1,35,22
